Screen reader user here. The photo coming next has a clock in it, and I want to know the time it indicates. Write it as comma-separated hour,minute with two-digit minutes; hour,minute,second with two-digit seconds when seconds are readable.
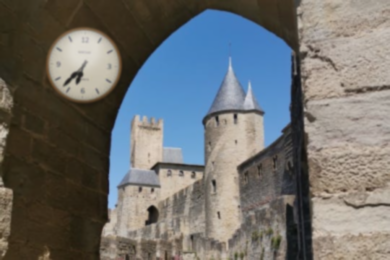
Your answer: 6,37
